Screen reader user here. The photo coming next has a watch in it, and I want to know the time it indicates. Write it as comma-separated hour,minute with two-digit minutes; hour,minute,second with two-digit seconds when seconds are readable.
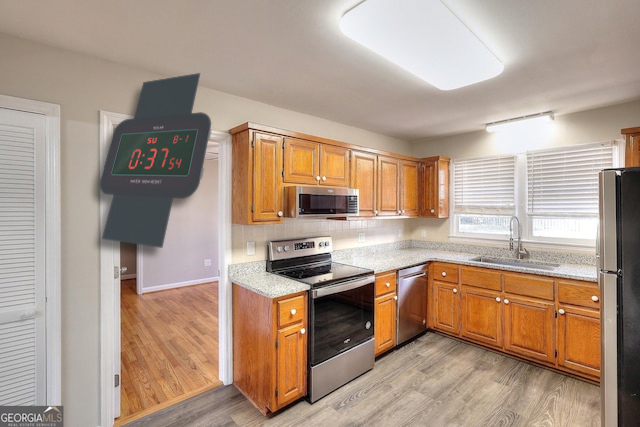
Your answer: 0,37,54
